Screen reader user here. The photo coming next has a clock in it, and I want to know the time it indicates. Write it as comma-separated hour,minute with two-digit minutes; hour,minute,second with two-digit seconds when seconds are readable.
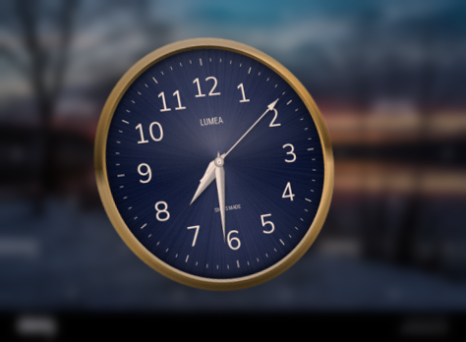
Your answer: 7,31,09
